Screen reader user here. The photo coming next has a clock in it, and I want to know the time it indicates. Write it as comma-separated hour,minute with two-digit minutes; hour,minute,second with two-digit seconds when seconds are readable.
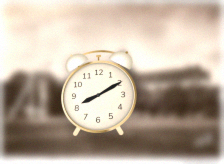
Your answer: 8,10
